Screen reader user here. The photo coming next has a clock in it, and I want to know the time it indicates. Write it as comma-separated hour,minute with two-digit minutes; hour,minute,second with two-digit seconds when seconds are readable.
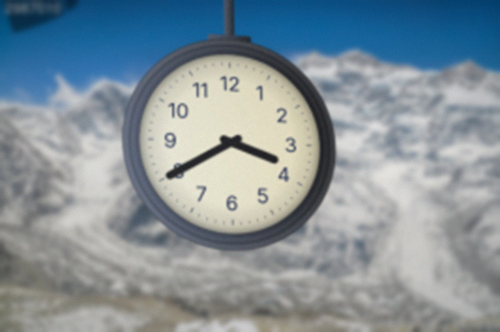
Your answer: 3,40
